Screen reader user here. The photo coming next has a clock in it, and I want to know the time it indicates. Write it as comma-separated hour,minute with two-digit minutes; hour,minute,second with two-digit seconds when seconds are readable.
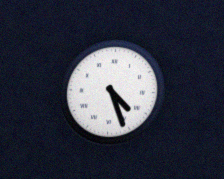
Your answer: 4,26
